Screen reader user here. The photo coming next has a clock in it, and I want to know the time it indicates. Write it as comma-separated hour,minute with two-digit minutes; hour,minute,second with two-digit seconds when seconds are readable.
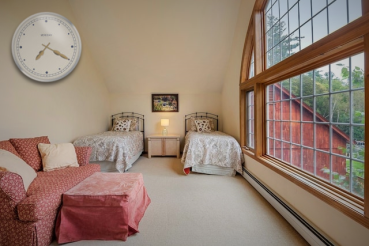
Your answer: 7,20
